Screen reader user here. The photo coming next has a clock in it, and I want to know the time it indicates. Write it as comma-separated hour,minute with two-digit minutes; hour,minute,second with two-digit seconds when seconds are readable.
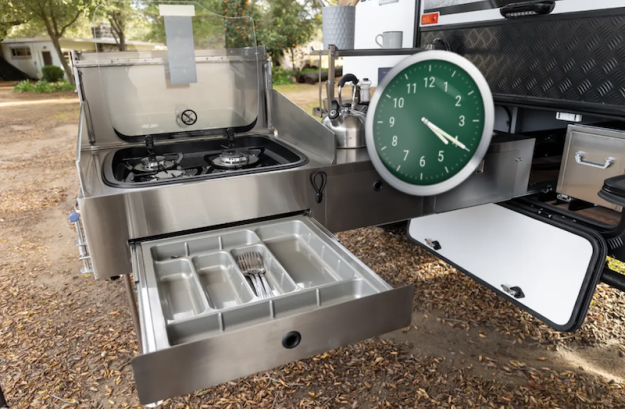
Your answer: 4,20
